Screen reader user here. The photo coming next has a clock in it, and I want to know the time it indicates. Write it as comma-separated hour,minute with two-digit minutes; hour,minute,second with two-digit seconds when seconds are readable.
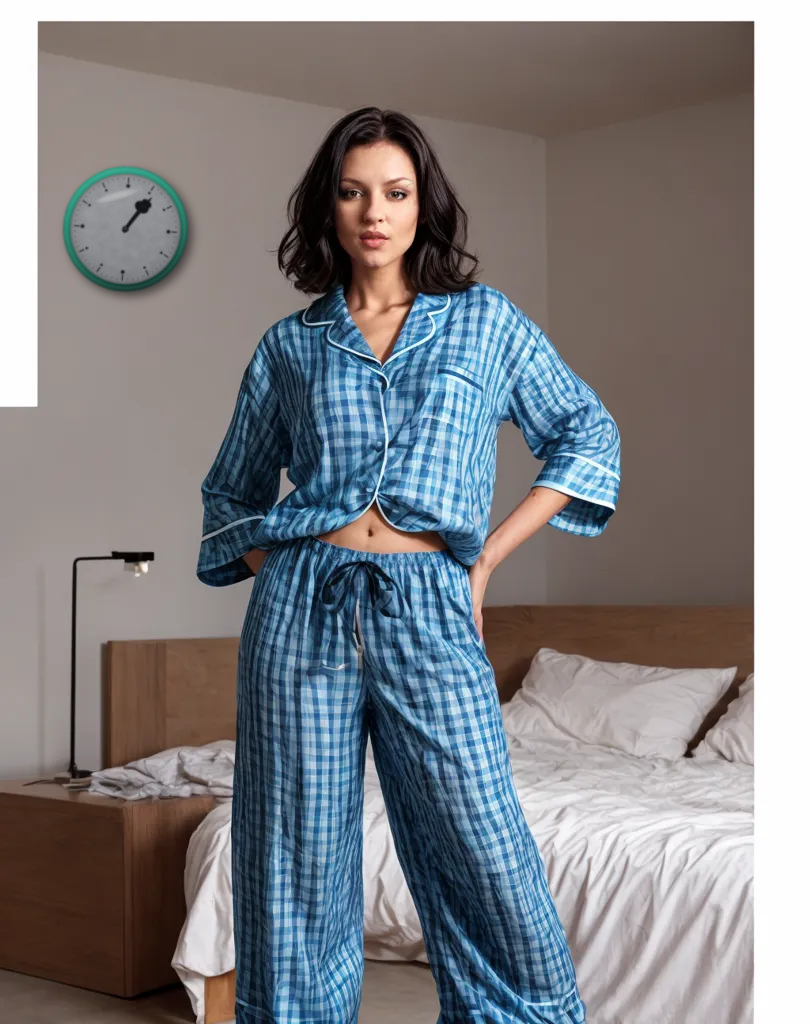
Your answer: 1,06
